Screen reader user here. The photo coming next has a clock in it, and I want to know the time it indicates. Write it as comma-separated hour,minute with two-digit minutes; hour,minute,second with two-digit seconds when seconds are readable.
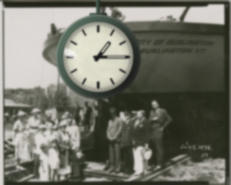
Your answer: 1,15
